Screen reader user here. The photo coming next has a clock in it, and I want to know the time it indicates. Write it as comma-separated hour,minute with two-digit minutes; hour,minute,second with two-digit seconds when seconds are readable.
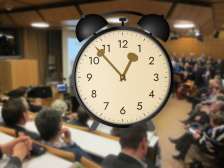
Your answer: 12,53
